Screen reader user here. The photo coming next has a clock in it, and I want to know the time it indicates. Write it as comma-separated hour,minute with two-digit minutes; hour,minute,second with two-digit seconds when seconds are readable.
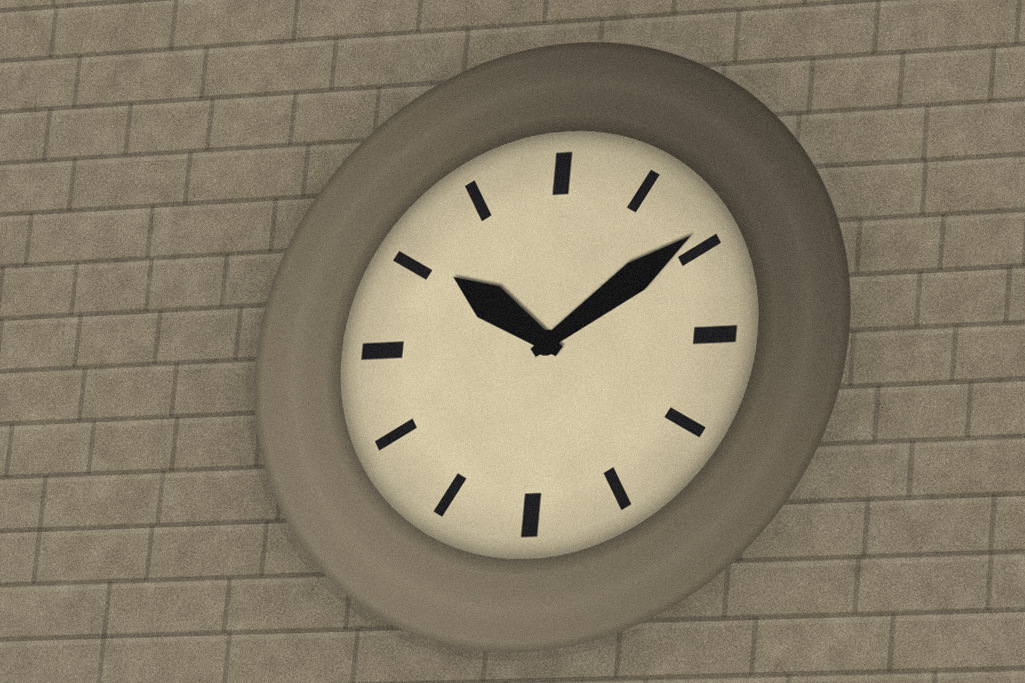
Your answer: 10,09
